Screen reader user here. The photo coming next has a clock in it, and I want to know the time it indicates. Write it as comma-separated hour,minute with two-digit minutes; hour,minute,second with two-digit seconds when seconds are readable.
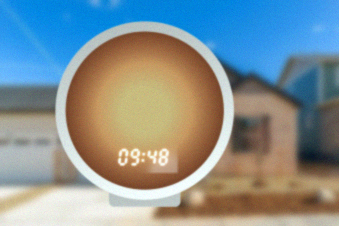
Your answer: 9,48
